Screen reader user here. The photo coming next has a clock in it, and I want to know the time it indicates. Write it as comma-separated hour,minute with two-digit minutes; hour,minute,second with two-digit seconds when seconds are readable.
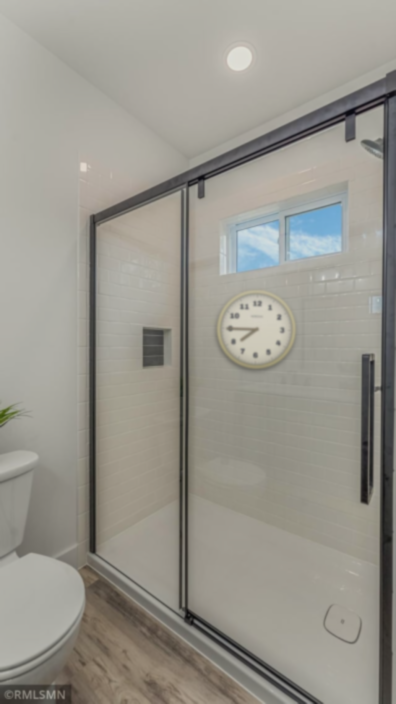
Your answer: 7,45
